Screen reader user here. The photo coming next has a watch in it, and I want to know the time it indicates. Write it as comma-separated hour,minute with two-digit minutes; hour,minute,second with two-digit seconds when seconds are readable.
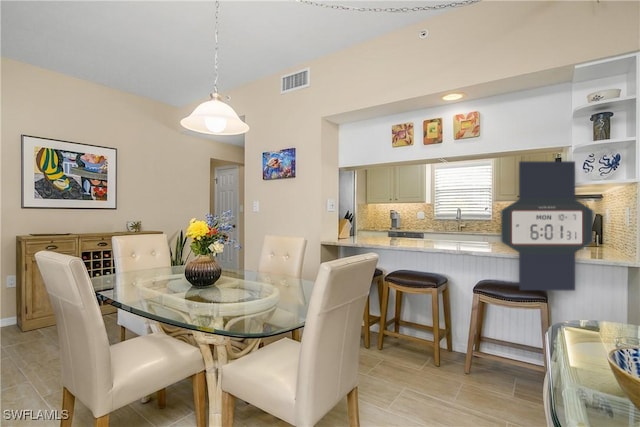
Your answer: 6,01,31
